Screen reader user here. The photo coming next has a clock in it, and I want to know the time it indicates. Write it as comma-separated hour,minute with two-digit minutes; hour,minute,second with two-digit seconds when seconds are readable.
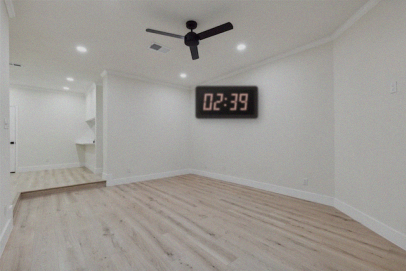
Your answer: 2,39
